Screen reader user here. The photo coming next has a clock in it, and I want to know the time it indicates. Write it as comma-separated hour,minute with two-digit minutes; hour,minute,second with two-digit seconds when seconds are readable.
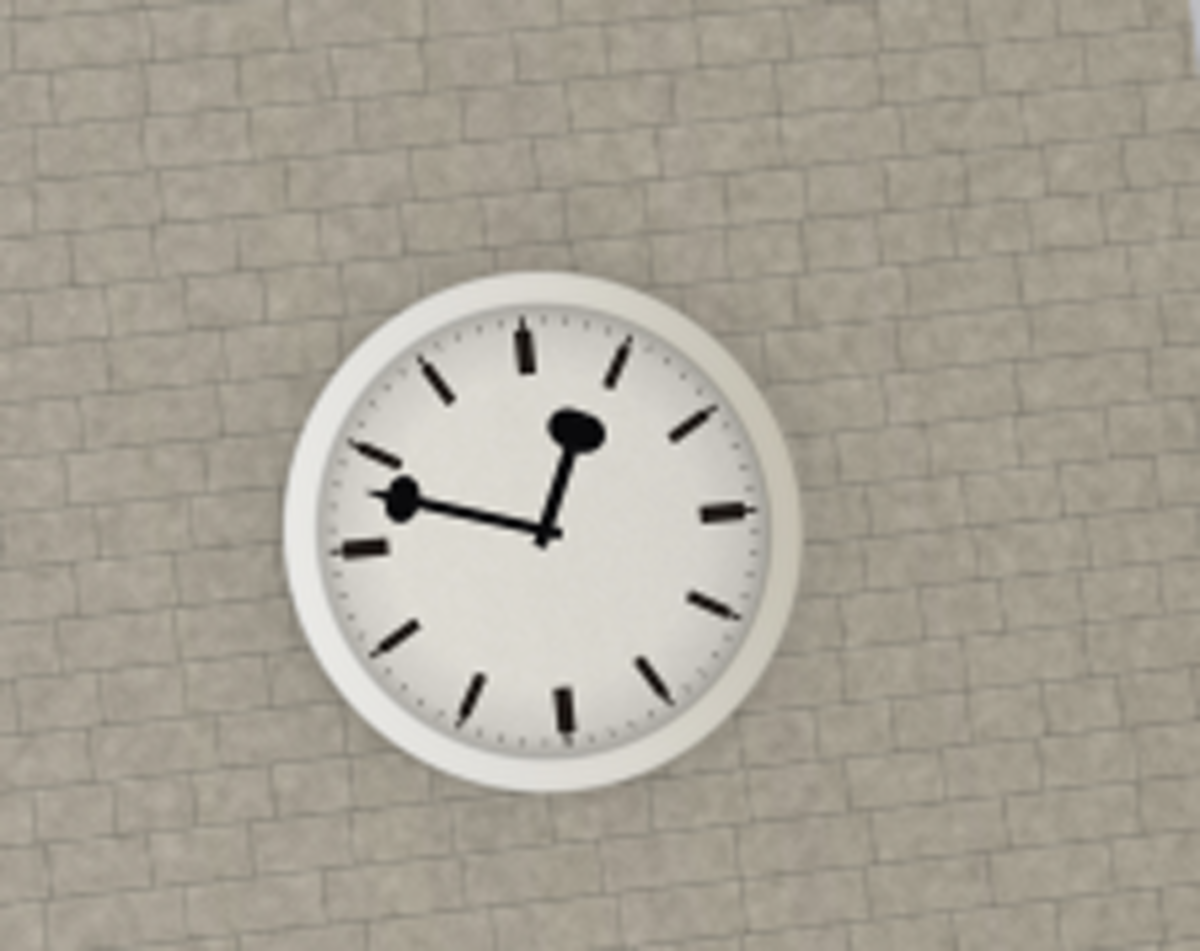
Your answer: 12,48
